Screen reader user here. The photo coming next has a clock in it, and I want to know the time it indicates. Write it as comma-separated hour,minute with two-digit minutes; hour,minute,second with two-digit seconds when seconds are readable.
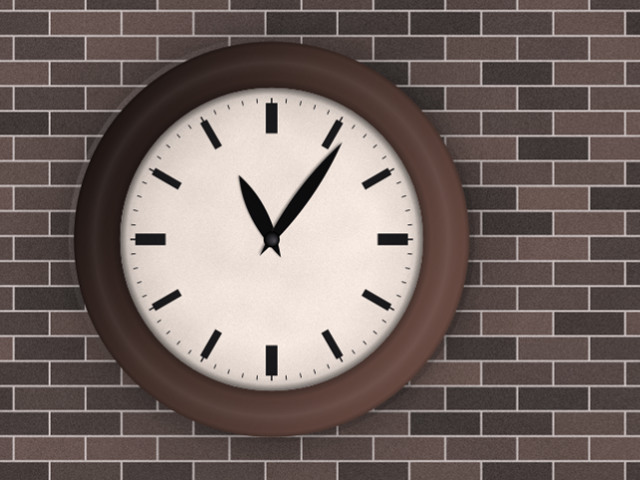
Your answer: 11,06
